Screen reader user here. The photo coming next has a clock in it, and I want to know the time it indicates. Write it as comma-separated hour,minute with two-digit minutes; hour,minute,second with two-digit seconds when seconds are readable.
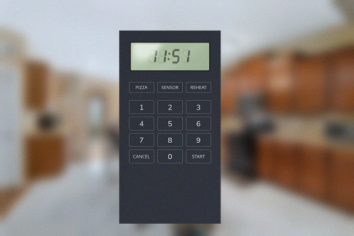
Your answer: 11,51
